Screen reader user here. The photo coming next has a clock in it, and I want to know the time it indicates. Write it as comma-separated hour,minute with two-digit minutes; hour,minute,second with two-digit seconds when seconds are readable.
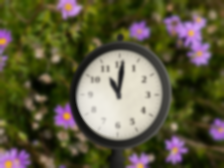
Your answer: 11,01
